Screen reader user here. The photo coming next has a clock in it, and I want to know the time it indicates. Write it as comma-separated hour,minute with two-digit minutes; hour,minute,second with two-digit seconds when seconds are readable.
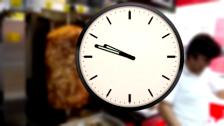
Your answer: 9,48
